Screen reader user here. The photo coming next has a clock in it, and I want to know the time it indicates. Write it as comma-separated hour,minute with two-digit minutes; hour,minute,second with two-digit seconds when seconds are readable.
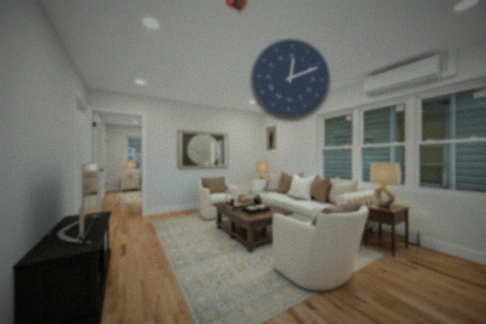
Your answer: 12,11
